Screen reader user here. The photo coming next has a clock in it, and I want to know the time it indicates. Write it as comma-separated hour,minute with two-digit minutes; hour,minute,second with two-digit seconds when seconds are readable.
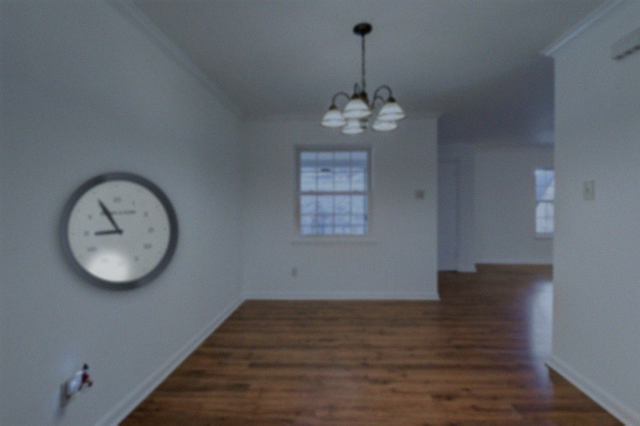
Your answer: 8,55
